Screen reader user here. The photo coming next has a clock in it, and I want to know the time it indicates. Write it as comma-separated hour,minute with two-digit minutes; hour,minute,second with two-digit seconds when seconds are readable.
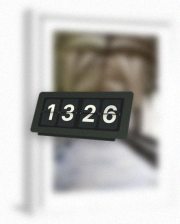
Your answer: 13,26
